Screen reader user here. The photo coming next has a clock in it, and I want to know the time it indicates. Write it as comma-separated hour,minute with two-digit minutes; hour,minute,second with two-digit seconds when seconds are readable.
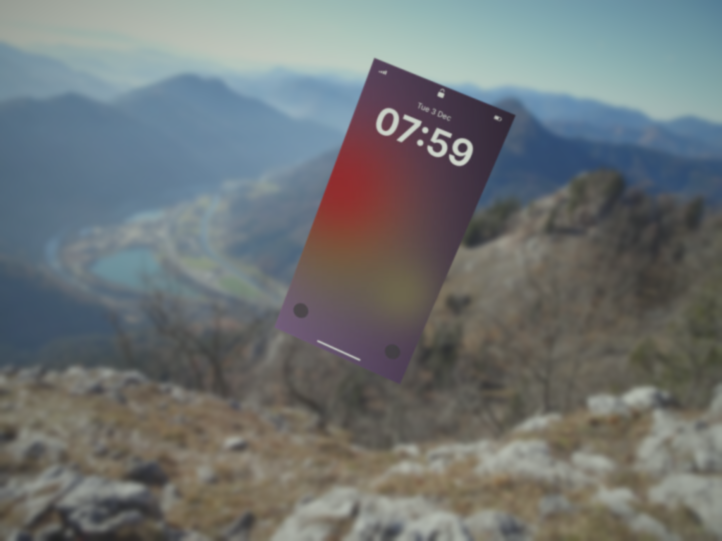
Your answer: 7,59
